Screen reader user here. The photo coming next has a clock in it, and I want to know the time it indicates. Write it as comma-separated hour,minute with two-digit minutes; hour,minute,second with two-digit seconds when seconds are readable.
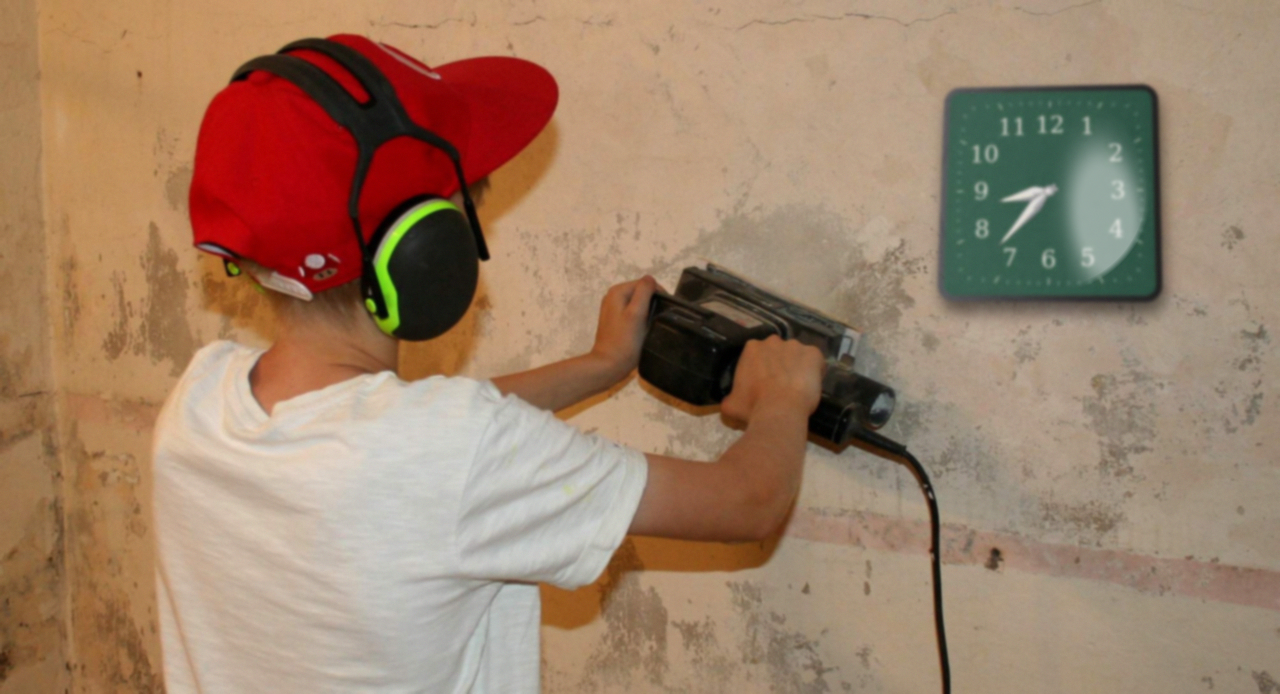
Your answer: 8,37
